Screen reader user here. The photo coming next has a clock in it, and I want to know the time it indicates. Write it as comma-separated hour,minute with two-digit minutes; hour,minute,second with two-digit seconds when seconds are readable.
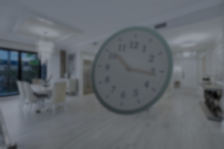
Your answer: 10,16
